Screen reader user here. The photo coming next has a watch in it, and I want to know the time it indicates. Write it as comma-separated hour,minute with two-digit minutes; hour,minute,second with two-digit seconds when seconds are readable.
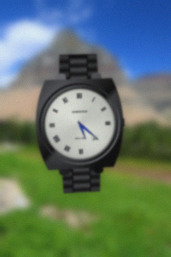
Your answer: 5,22
